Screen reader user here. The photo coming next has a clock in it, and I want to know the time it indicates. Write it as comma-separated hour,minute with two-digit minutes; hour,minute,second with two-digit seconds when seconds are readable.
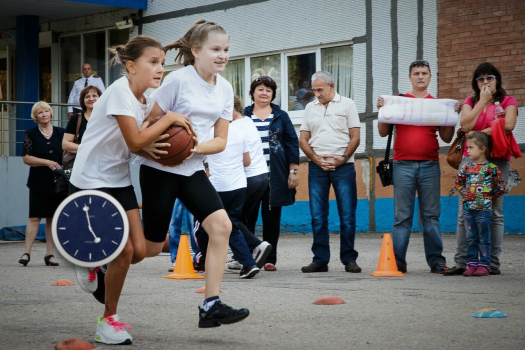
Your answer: 4,58
